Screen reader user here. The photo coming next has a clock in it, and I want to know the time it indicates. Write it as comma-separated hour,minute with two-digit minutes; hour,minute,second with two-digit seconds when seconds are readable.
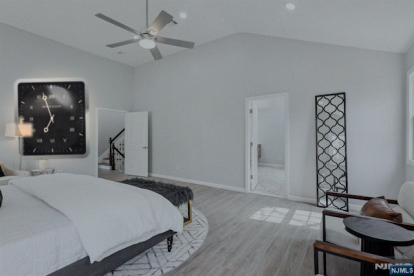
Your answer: 6,57
